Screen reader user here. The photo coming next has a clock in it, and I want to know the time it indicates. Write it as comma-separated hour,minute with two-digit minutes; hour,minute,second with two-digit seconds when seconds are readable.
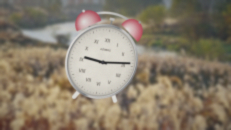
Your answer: 9,14
